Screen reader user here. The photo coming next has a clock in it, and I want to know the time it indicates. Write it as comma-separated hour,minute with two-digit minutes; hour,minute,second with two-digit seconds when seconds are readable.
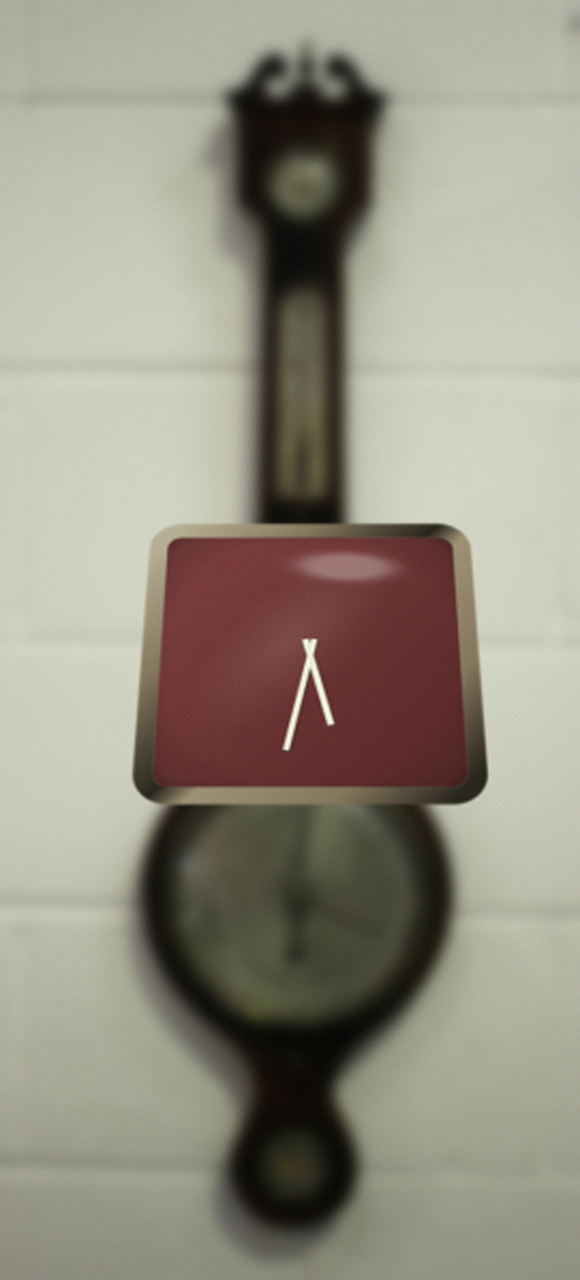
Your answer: 5,32
